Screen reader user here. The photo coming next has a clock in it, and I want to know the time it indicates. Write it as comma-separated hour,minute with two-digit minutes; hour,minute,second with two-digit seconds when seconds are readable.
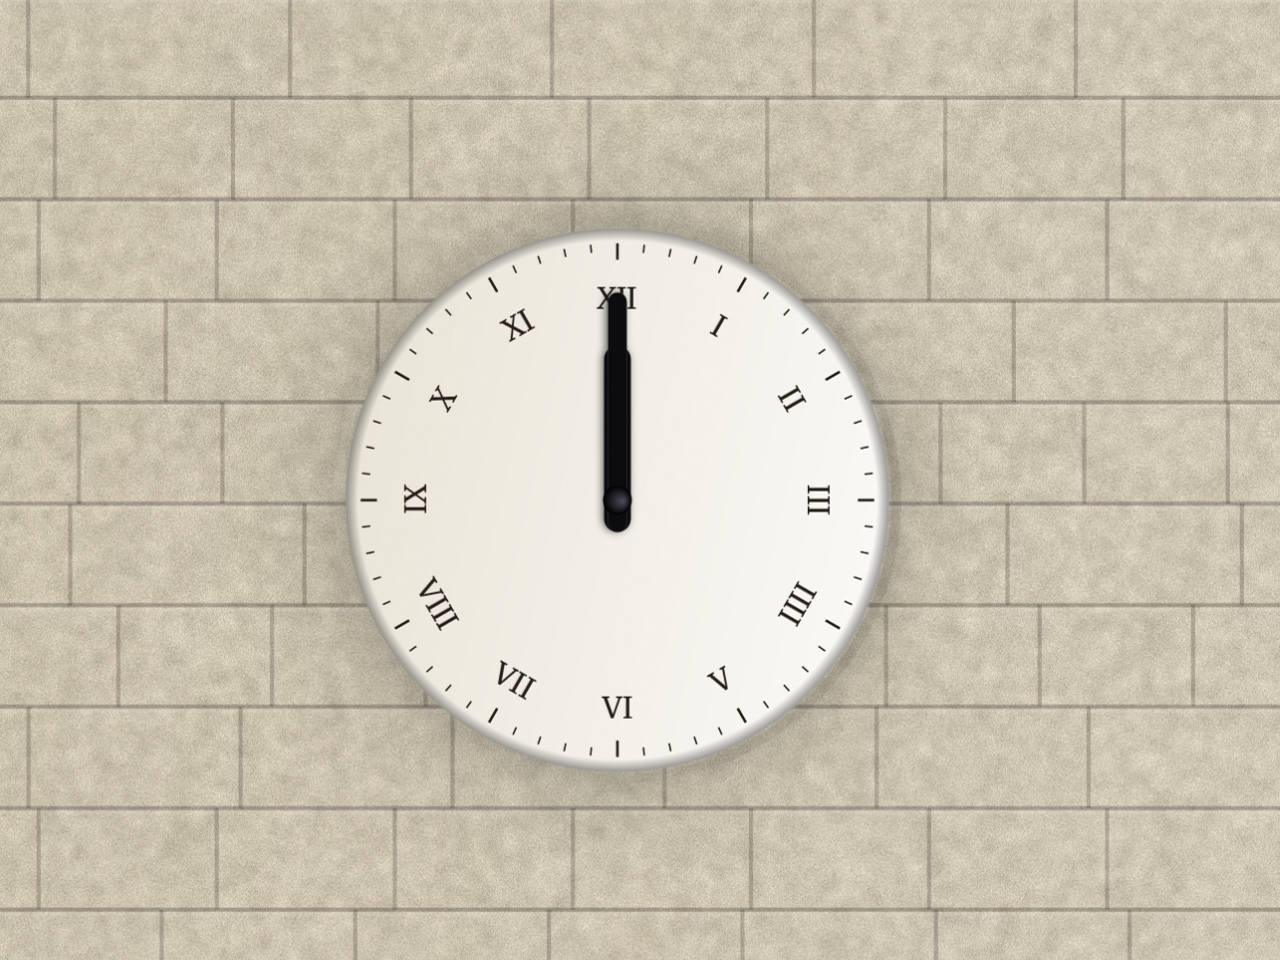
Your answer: 12,00
